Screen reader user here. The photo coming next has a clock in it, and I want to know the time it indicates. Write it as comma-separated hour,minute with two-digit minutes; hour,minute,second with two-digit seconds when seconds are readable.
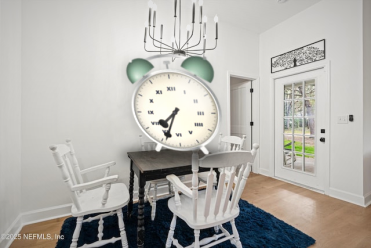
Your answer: 7,34
